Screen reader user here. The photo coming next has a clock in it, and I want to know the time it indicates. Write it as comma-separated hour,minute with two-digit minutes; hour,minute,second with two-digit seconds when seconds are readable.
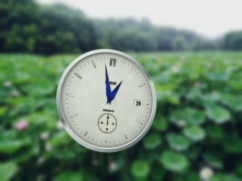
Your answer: 12,58
